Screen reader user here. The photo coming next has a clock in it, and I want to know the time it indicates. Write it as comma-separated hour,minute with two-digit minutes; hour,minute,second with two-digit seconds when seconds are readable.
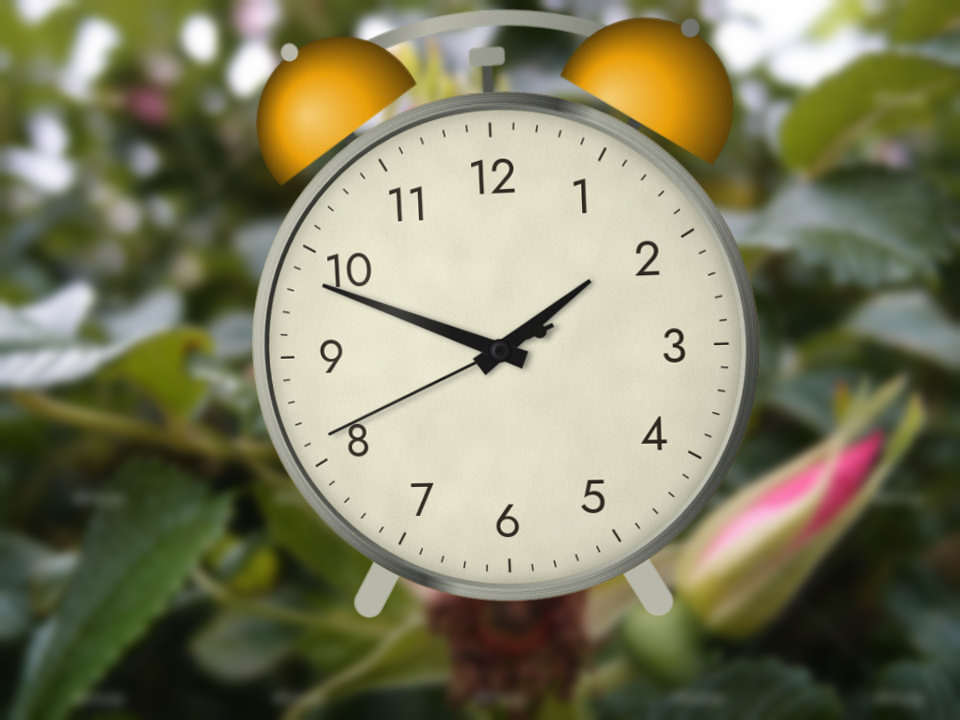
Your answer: 1,48,41
